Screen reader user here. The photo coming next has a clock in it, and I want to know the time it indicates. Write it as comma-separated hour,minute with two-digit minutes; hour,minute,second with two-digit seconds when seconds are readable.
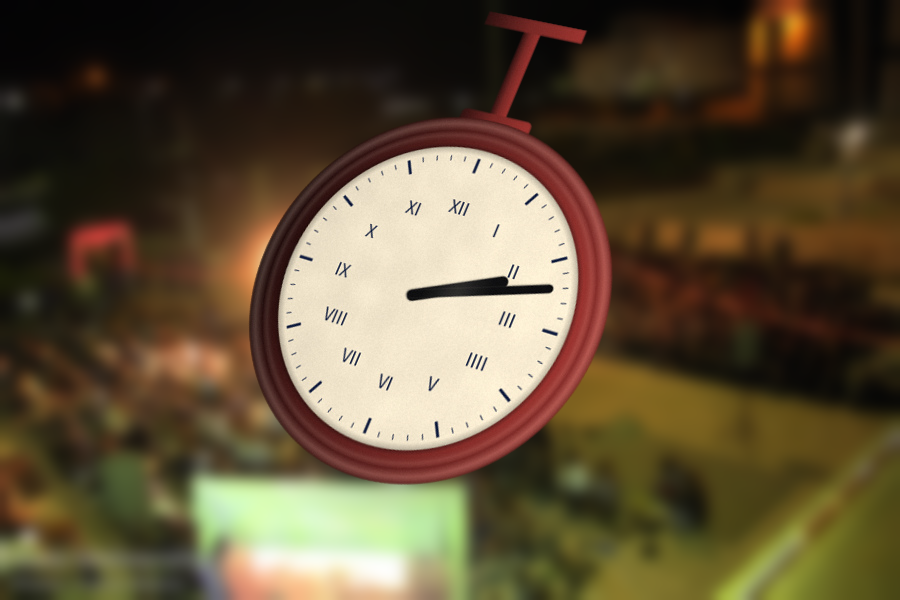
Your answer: 2,12
